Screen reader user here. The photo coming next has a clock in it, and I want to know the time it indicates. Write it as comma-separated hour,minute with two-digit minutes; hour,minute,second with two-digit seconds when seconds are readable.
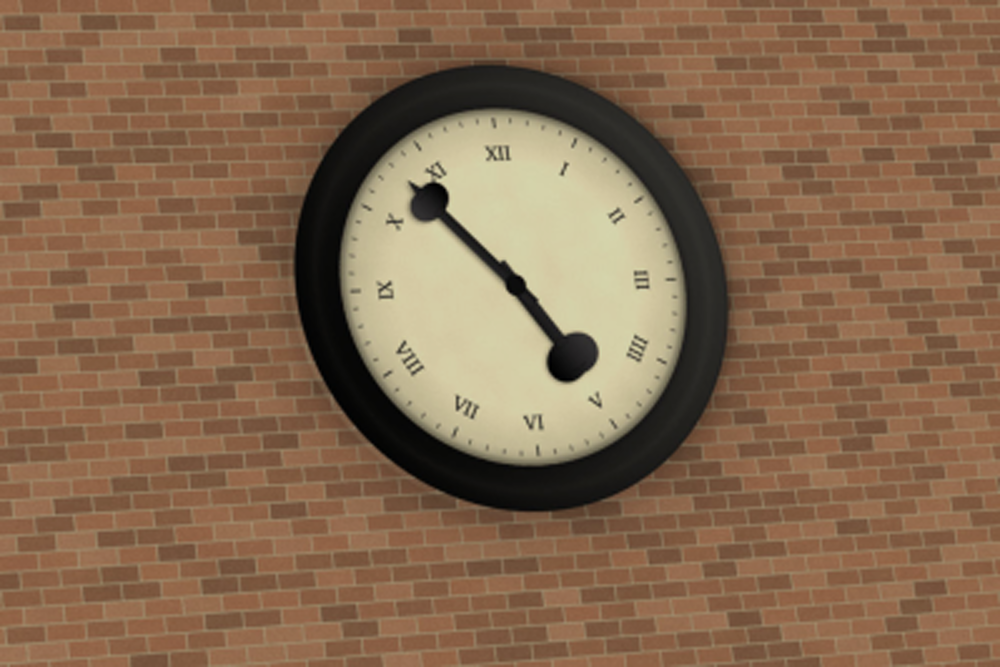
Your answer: 4,53
